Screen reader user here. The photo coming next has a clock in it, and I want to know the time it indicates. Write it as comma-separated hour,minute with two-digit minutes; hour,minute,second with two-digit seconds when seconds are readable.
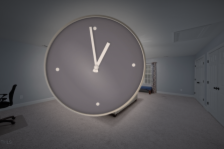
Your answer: 12,59
